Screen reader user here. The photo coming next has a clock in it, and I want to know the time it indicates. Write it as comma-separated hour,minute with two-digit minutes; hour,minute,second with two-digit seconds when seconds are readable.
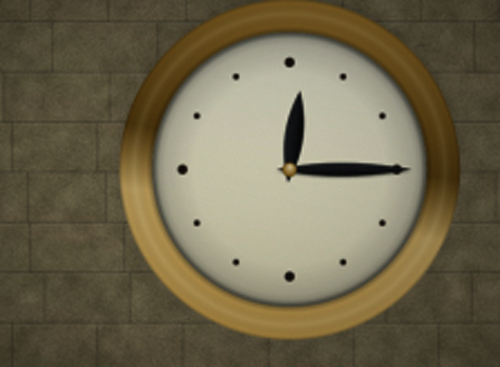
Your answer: 12,15
